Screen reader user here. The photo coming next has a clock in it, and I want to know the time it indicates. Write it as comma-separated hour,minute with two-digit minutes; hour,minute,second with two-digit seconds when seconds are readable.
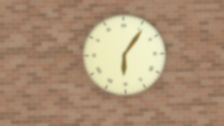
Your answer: 6,06
